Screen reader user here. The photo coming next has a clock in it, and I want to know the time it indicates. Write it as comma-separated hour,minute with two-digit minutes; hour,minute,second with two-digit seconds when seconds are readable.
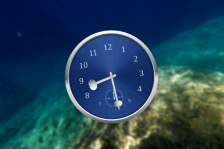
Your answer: 8,29
